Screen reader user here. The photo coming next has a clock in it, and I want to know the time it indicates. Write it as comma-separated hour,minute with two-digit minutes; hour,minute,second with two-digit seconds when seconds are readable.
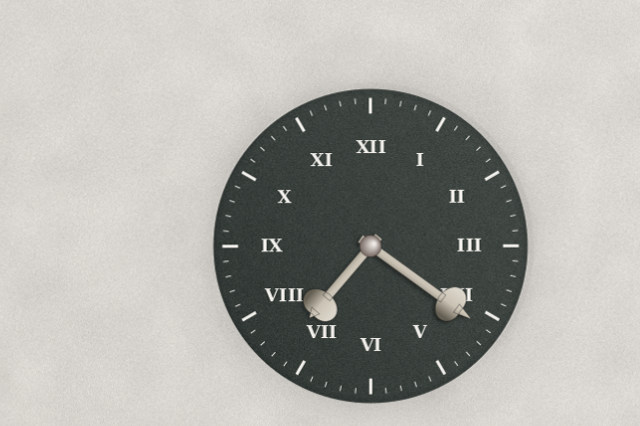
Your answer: 7,21
